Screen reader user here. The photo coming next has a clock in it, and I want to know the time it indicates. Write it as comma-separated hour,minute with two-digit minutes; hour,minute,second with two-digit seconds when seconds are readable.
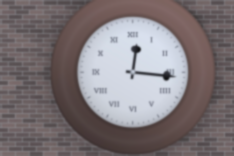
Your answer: 12,16
